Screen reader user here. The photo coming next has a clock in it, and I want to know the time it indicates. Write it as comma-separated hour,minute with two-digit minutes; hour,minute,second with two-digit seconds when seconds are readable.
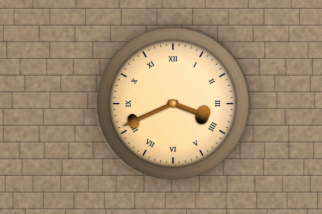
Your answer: 3,41
